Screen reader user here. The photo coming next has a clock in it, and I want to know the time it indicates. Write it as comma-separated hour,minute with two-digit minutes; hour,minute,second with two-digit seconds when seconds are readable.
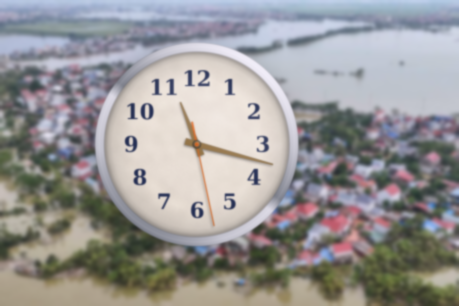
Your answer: 11,17,28
